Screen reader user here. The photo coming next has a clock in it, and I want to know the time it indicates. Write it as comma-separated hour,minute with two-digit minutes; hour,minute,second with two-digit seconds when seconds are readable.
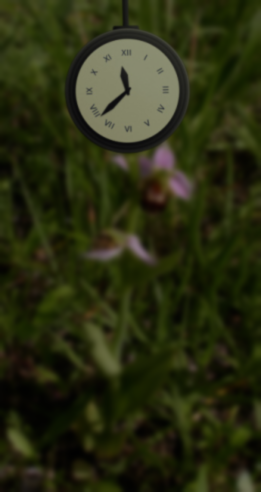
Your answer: 11,38
